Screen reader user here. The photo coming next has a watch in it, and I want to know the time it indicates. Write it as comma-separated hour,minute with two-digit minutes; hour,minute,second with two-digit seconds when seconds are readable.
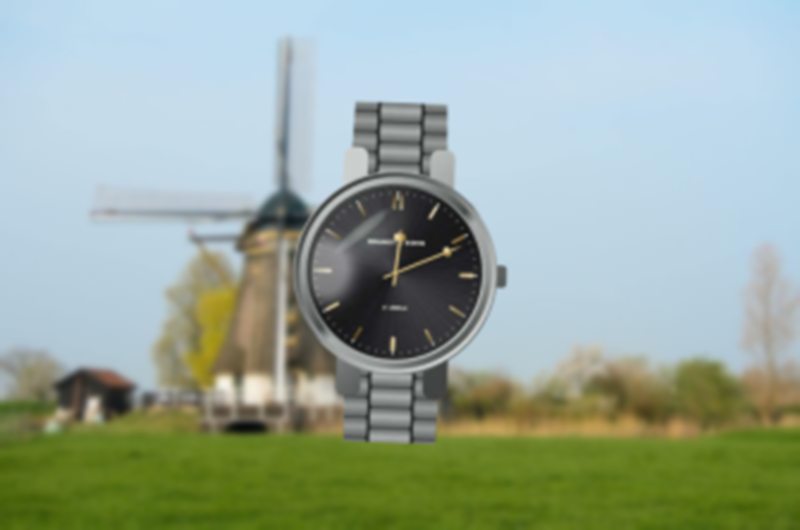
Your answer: 12,11
